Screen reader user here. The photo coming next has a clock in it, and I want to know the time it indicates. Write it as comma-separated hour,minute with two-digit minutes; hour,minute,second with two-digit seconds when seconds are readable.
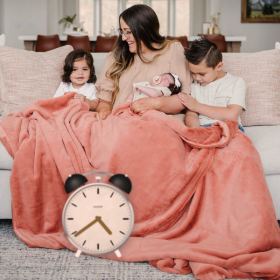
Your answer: 4,39
